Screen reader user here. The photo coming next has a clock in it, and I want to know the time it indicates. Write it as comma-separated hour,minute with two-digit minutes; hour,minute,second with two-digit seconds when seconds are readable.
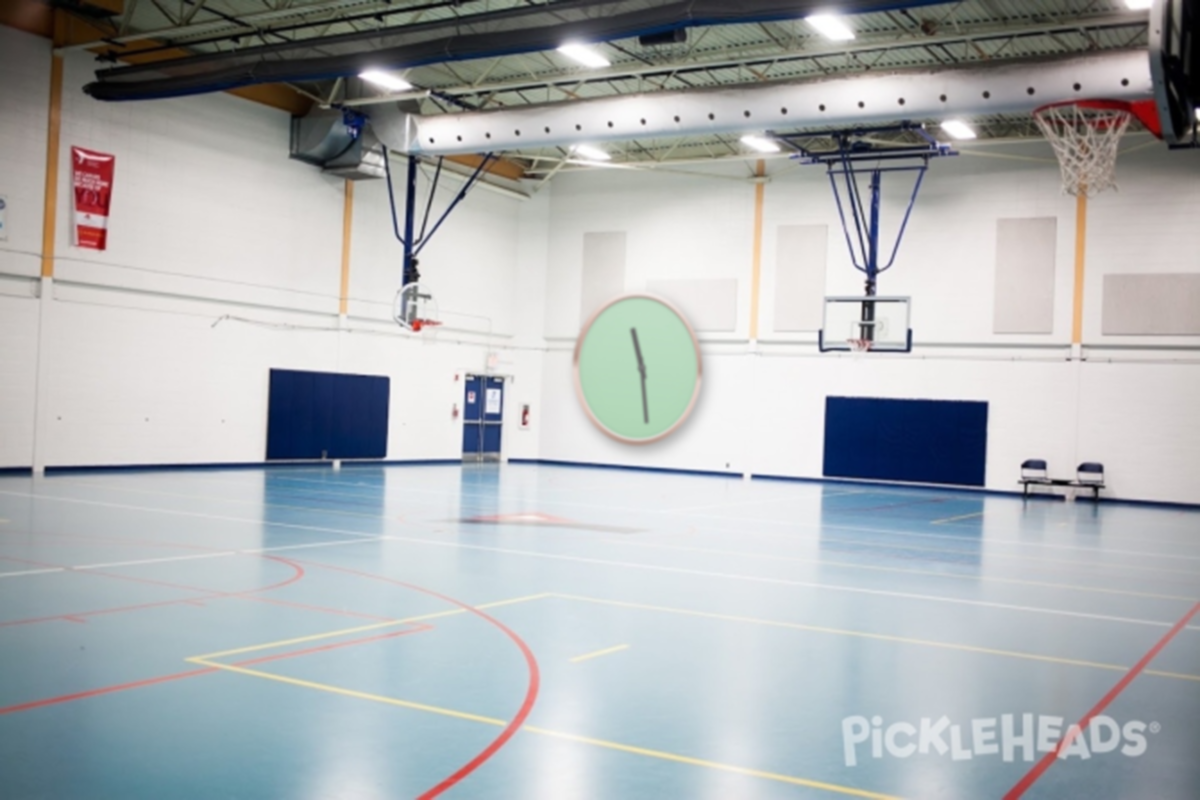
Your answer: 11,29
